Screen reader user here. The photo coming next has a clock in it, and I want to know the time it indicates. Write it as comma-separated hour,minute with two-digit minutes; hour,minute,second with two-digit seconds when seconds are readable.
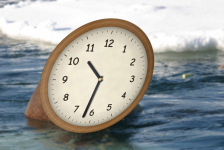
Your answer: 10,32
